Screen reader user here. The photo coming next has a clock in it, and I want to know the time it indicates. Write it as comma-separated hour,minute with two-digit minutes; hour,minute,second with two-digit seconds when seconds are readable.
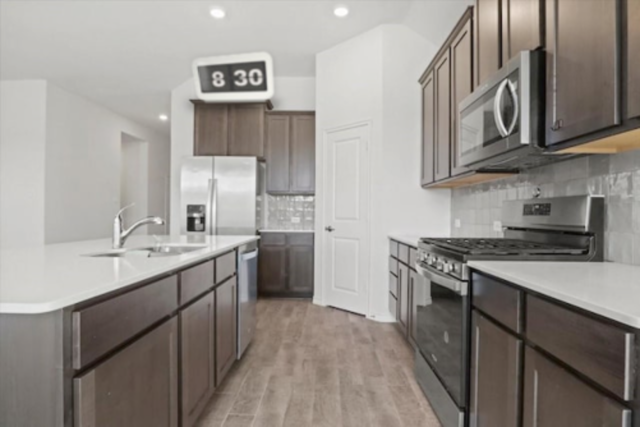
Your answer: 8,30
